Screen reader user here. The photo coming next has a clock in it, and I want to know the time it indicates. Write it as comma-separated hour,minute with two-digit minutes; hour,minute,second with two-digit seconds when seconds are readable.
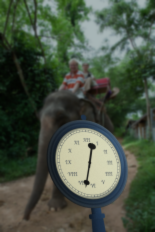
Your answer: 12,33
